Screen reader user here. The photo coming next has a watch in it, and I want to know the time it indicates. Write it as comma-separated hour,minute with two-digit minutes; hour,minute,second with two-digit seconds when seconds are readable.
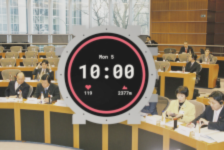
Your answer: 10,00
